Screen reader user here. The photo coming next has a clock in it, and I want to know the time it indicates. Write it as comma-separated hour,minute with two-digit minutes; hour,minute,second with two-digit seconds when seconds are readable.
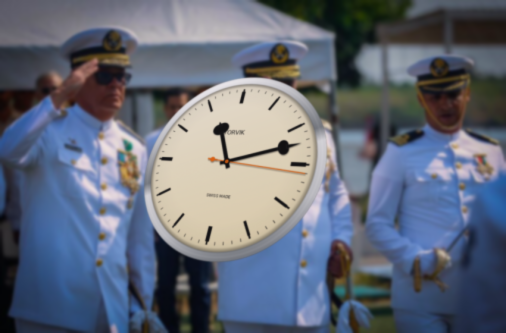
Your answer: 11,12,16
